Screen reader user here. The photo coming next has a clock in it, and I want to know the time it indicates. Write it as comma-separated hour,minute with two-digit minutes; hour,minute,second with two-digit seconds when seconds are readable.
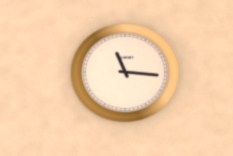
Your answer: 11,16
